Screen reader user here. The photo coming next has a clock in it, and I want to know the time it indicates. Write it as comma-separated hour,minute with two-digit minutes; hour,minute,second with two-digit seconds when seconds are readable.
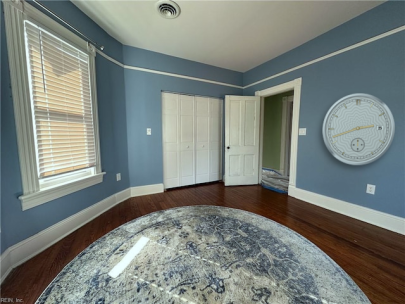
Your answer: 2,42
